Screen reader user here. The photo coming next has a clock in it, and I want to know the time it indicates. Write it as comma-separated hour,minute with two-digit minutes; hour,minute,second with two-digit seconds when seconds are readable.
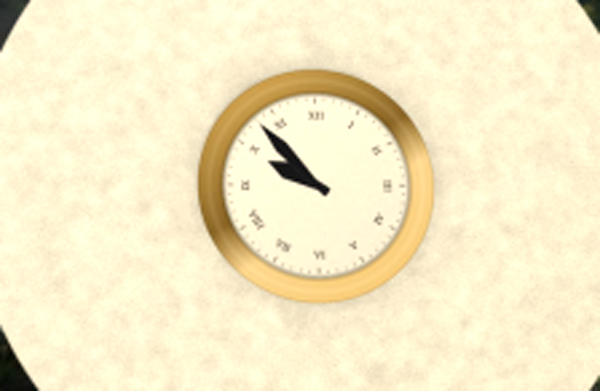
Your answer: 9,53
